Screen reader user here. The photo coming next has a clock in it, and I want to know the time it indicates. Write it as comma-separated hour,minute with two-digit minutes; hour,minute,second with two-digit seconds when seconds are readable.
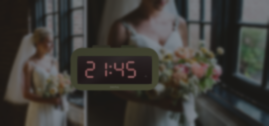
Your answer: 21,45
